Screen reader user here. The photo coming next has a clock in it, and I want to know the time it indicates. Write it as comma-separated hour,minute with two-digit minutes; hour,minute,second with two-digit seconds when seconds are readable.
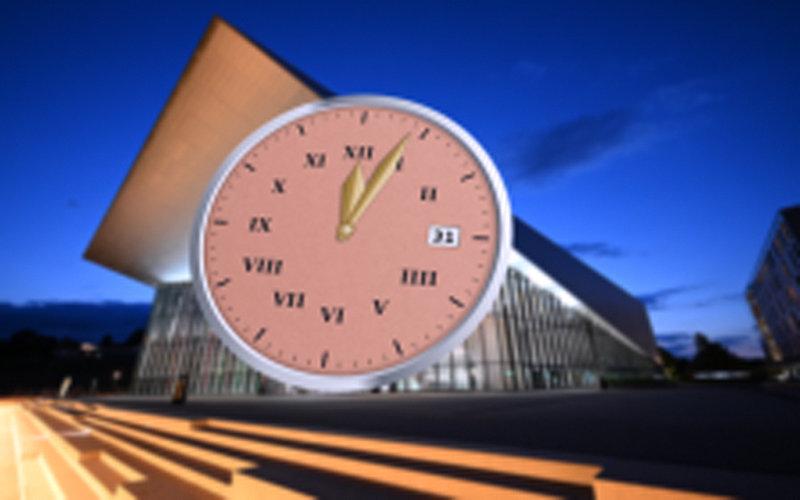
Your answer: 12,04
